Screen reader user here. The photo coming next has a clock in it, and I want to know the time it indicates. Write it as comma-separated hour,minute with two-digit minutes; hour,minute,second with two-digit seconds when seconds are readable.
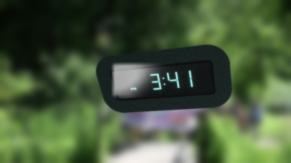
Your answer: 3,41
